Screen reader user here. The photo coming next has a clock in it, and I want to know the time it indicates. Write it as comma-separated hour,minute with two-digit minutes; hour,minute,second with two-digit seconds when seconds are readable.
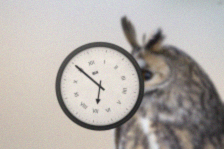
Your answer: 6,55
